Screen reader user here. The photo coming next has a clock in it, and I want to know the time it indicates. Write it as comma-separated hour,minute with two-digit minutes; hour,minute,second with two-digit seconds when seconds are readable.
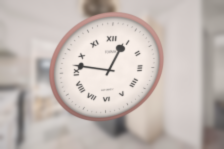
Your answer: 12,47
